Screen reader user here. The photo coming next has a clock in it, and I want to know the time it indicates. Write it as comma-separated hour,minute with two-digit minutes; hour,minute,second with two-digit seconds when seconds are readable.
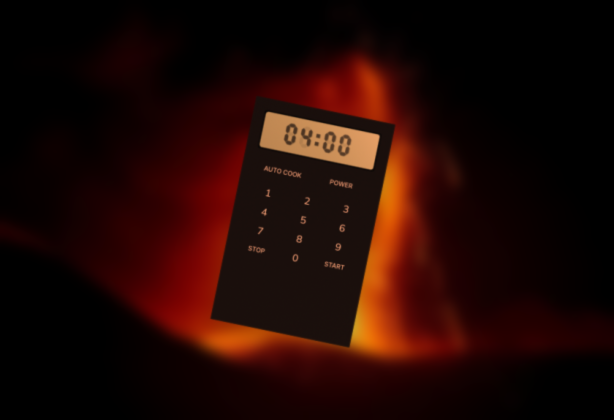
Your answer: 4,00
